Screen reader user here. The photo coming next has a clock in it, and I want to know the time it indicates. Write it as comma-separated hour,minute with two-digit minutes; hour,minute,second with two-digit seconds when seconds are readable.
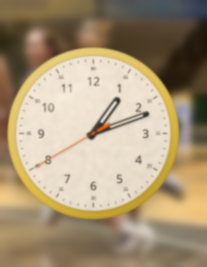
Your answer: 1,11,40
